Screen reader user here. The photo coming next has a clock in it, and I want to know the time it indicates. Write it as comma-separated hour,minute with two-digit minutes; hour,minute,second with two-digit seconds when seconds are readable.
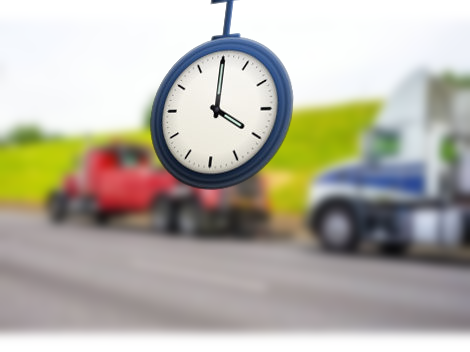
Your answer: 4,00
